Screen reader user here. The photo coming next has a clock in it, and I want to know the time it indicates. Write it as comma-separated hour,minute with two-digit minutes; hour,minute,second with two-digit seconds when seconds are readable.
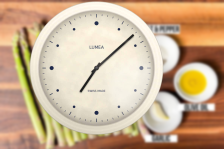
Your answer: 7,08
